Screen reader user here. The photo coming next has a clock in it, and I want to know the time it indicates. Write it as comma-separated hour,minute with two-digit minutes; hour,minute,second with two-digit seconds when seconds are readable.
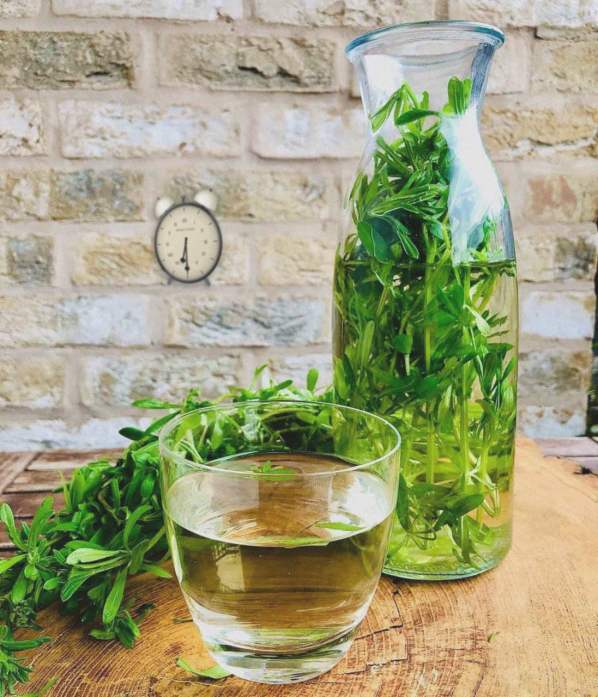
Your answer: 6,30
